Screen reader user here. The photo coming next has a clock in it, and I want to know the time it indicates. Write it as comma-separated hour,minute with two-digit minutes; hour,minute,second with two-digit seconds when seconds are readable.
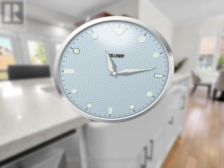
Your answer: 11,13
